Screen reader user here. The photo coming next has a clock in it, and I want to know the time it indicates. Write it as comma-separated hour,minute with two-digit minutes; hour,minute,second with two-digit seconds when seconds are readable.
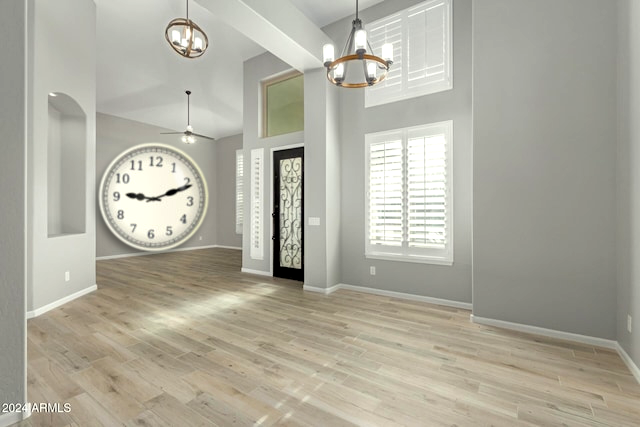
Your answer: 9,11
